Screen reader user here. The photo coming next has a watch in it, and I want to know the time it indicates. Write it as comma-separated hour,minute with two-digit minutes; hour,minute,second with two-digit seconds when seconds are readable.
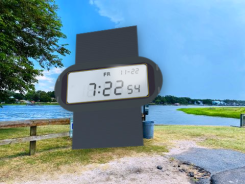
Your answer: 7,22,54
